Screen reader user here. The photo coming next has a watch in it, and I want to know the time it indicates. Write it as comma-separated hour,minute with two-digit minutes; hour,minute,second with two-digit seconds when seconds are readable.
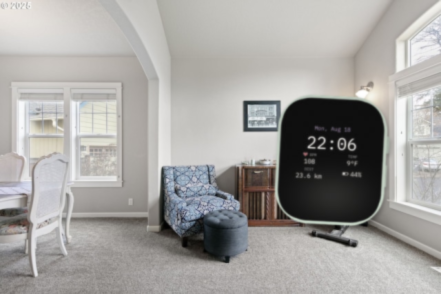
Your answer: 22,06
